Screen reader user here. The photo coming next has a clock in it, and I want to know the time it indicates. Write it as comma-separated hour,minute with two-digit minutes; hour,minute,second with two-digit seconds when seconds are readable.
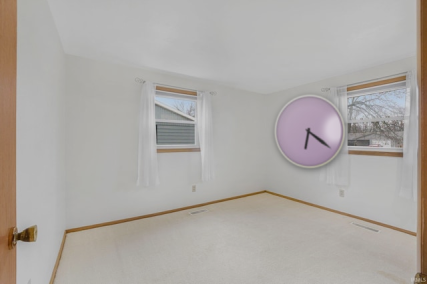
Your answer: 6,21
